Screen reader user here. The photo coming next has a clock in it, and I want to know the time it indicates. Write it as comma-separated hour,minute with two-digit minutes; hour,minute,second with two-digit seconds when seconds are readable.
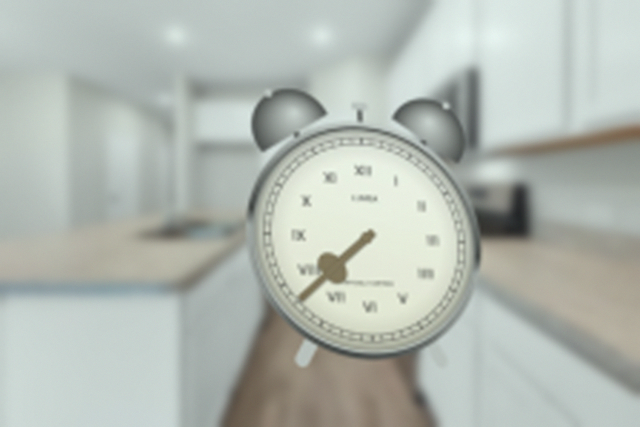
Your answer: 7,38
